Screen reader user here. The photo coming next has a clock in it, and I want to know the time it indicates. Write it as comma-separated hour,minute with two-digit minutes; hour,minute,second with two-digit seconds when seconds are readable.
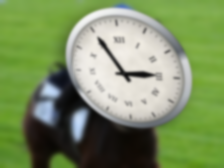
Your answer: 2,55
